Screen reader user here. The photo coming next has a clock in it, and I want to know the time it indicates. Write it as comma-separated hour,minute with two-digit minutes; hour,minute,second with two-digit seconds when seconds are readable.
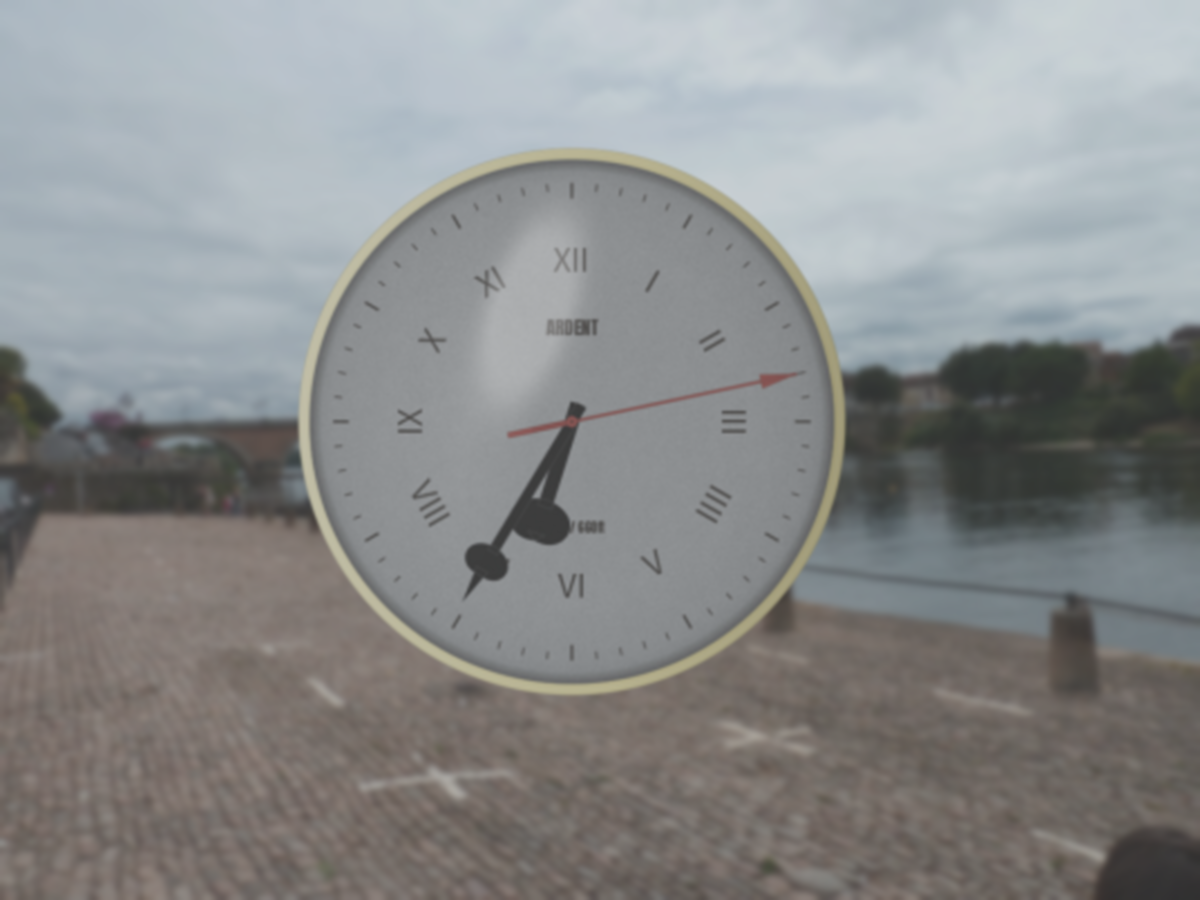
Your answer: 6,35,13
